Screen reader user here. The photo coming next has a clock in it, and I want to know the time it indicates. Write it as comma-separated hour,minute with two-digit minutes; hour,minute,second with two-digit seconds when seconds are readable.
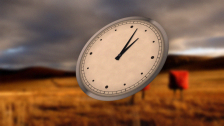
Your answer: 1,02
